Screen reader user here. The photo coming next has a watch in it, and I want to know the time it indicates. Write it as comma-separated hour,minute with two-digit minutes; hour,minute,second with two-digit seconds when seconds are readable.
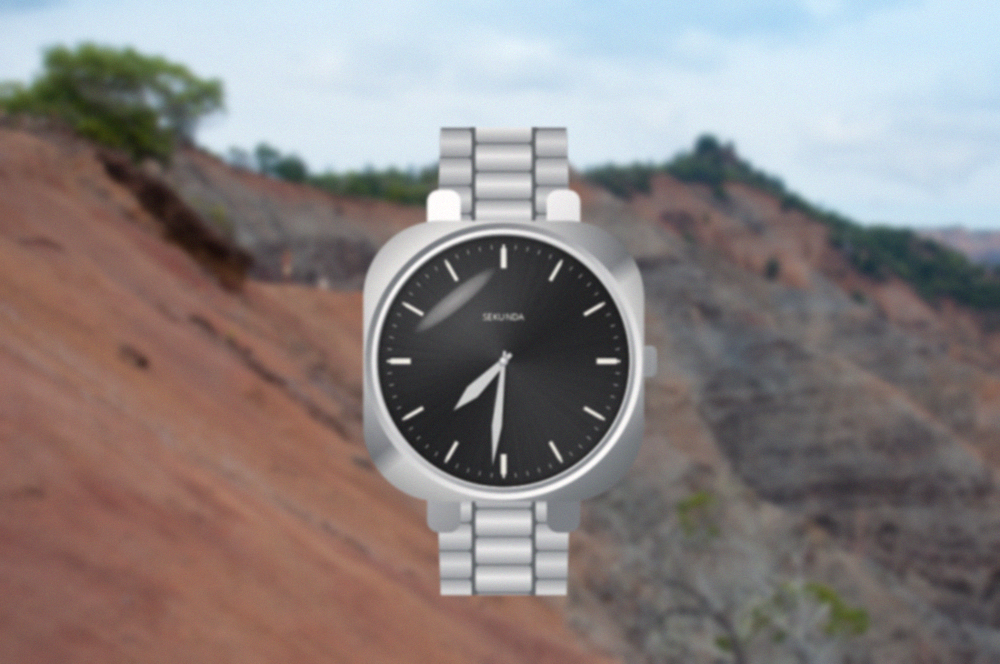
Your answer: 7,31
